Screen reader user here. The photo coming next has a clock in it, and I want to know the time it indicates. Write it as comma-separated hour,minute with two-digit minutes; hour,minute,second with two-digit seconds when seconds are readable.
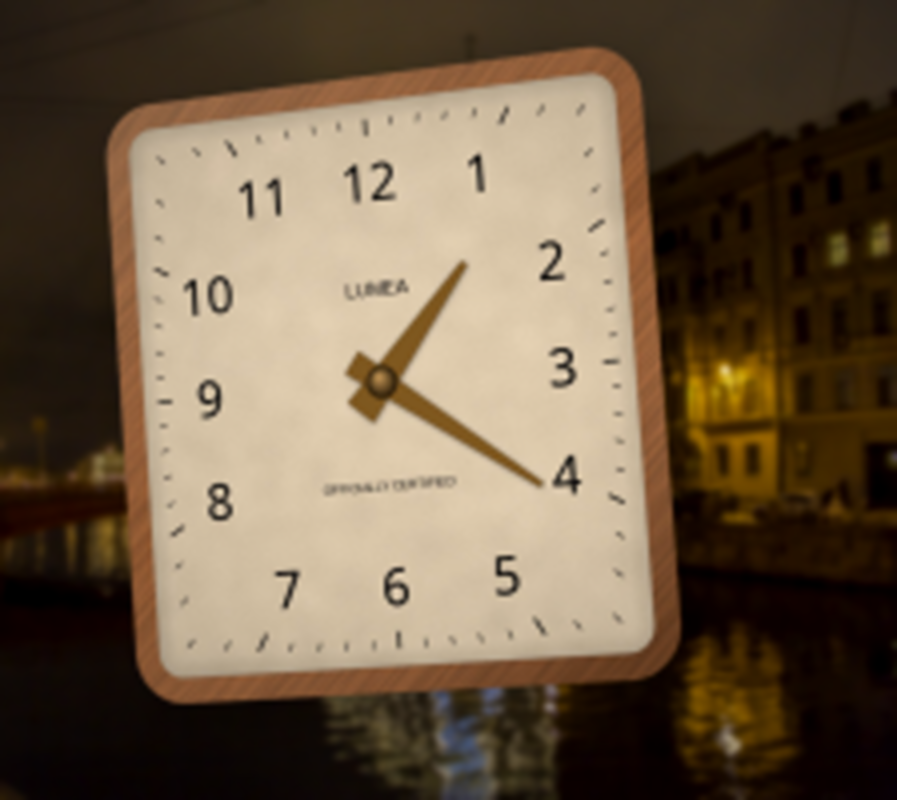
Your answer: 1,21
